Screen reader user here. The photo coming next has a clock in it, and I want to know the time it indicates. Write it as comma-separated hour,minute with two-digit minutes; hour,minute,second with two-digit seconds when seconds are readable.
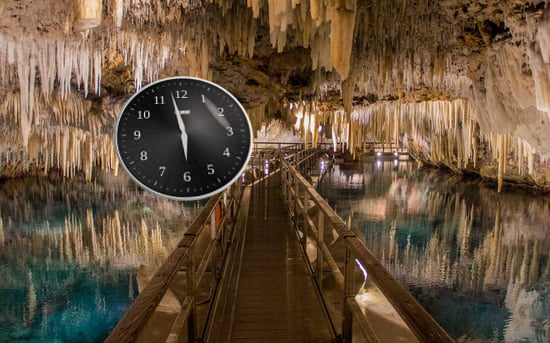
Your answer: 5,58
